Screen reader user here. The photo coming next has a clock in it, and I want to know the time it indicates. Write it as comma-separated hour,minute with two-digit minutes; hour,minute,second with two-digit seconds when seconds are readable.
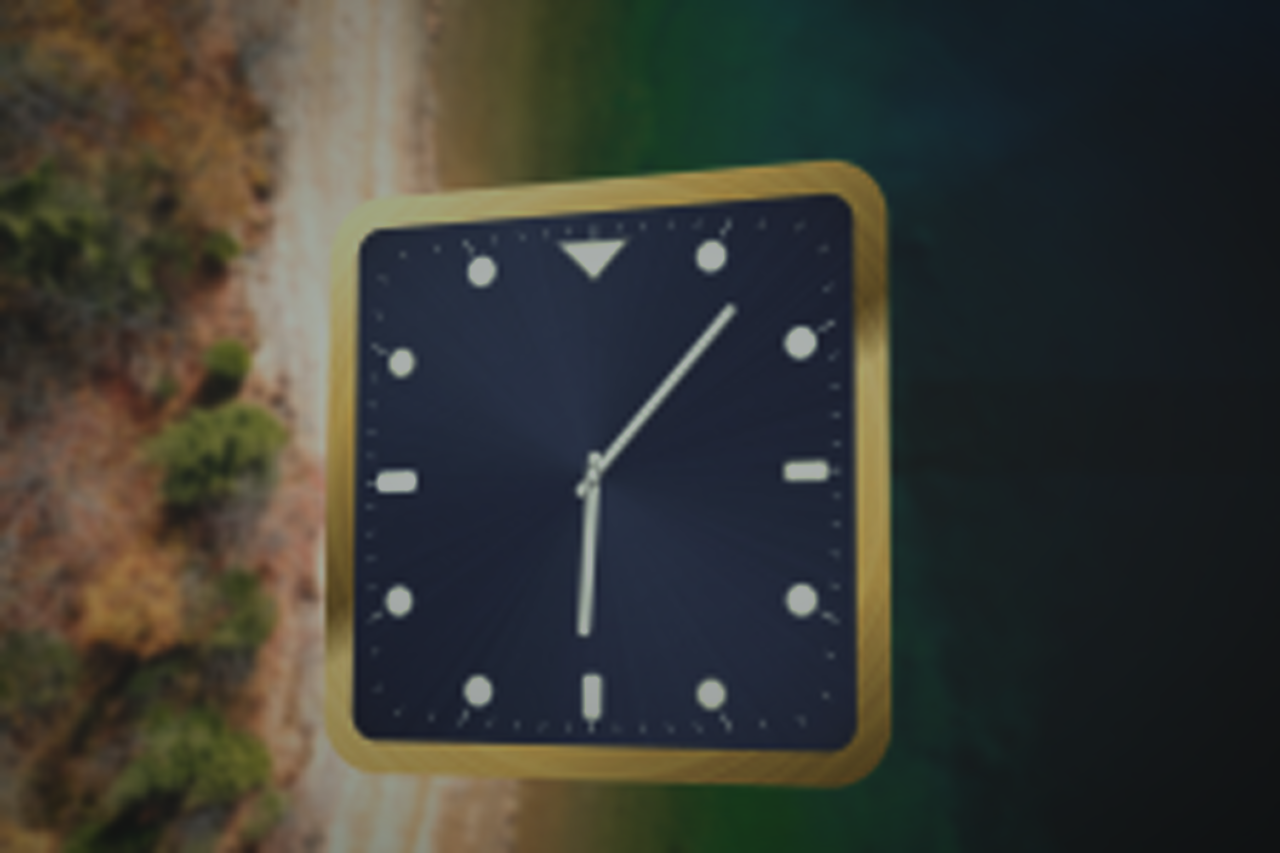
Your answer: 6,07
